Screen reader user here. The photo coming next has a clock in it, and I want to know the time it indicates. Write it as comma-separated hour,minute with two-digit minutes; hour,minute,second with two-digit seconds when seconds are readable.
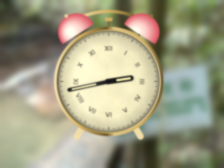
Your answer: 2,43
